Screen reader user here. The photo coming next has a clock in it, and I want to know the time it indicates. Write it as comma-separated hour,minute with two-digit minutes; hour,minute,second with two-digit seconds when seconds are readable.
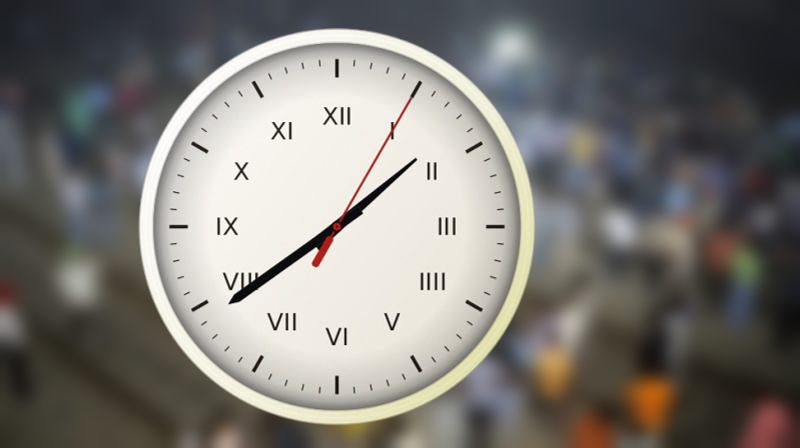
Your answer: 1,39,05
